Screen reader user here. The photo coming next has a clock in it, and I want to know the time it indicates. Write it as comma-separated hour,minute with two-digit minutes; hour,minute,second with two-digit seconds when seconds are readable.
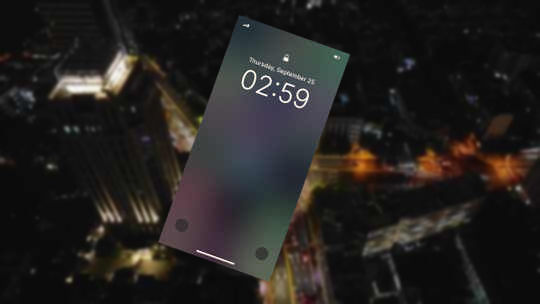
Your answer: 2,59
